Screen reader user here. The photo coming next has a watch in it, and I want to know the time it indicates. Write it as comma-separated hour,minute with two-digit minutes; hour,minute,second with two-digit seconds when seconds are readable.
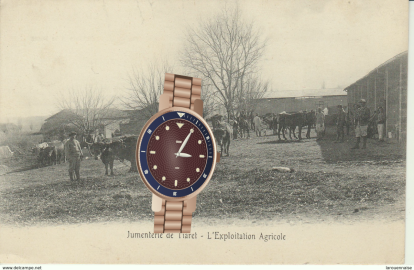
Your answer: 3,05
